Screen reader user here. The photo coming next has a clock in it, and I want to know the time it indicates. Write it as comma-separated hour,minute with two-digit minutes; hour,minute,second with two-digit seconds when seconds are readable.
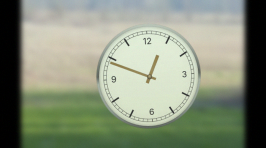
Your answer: 12,49
